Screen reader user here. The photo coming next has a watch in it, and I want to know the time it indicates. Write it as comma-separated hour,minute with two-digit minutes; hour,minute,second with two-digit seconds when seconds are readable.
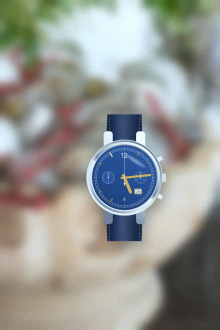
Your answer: 5,14
